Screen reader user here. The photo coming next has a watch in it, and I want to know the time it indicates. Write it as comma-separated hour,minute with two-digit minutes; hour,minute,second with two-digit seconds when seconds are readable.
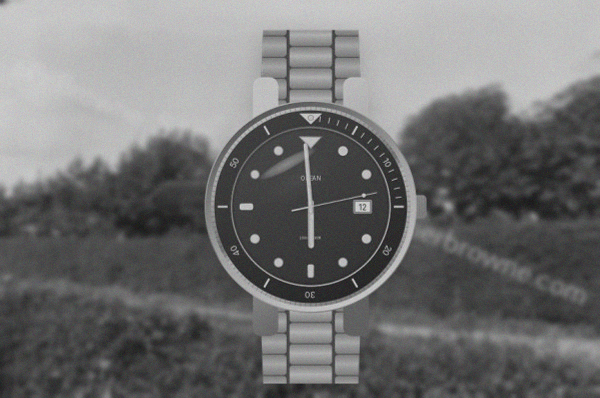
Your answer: 5,59,13
